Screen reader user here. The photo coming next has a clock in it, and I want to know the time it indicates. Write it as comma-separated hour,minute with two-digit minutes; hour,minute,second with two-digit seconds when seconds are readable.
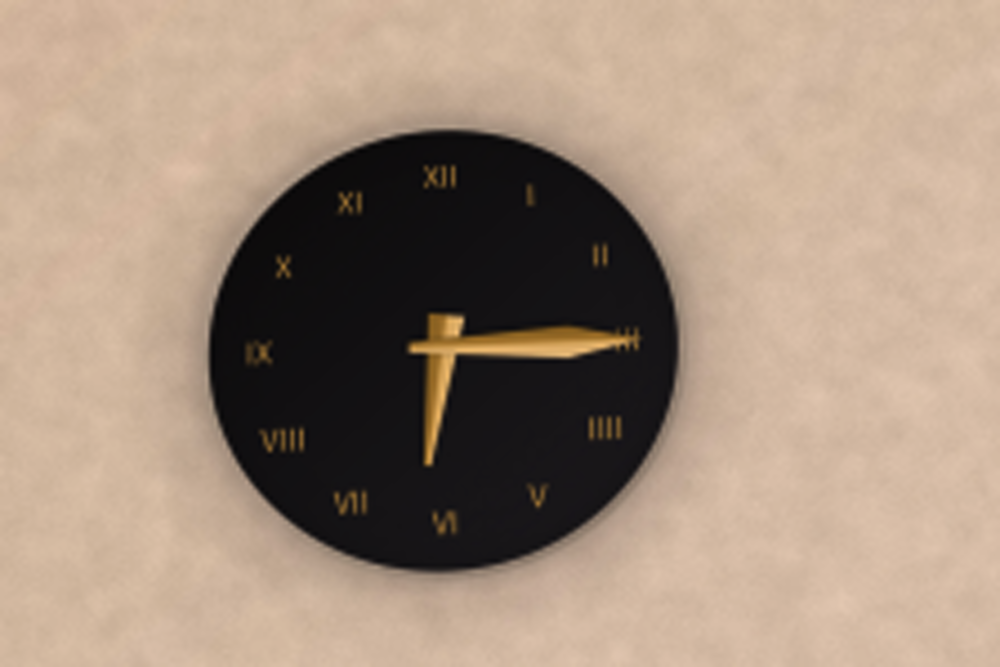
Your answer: 6,15
